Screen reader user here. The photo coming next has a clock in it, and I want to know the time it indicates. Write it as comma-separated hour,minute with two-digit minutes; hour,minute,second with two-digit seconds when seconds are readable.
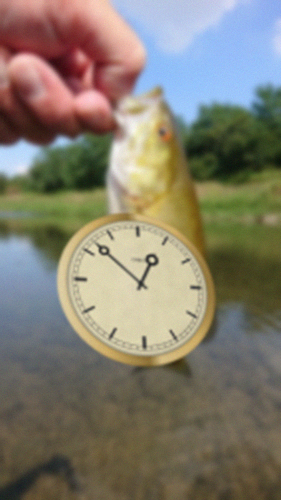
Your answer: 12,52
